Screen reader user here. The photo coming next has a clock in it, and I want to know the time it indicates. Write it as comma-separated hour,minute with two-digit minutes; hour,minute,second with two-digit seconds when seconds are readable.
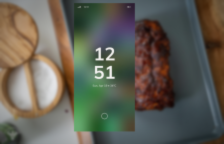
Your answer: 12,51
